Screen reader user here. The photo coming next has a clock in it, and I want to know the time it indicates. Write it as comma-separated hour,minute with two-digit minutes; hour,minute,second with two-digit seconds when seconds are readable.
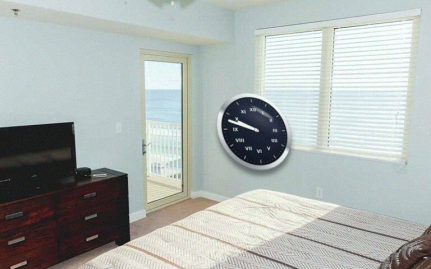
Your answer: 9,48
